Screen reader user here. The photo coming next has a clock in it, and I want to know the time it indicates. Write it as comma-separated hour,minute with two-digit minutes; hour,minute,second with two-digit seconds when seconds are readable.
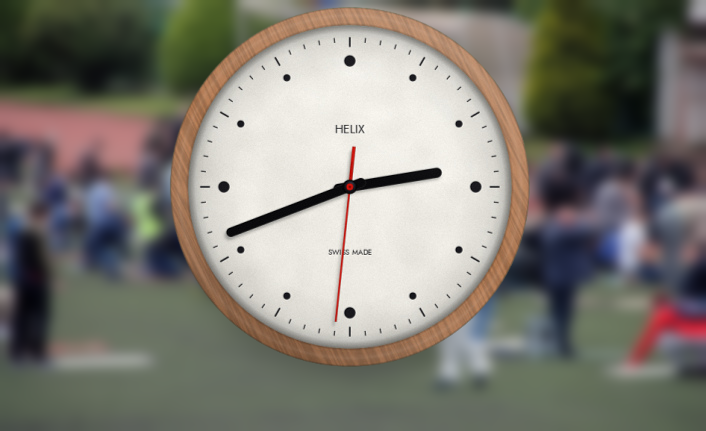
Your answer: 2,41,31
